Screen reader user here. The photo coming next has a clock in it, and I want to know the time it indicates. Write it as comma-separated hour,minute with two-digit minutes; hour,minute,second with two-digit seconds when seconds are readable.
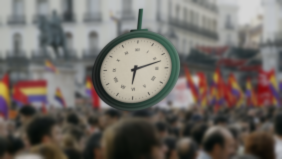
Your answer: 6,12
